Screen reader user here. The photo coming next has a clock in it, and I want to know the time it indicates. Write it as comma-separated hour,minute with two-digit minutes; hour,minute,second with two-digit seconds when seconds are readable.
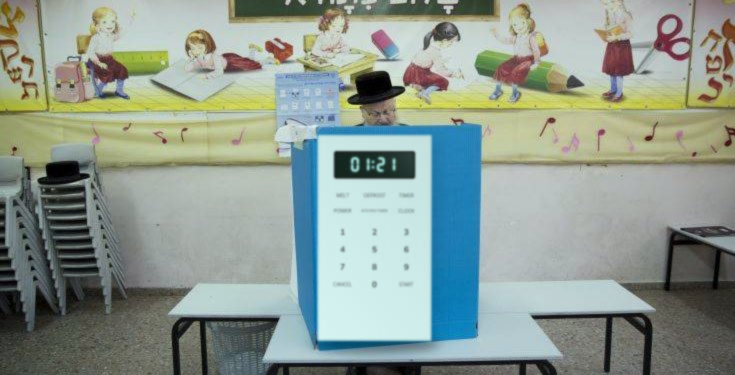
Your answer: 1,21
